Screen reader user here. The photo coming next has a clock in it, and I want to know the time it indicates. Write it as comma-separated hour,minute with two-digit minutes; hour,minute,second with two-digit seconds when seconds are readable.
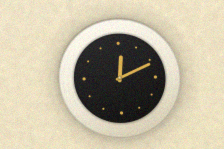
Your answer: 12,11
